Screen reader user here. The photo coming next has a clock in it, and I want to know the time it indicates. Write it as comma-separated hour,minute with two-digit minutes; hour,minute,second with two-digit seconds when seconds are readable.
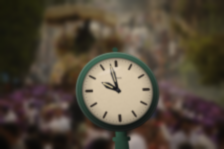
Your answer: 9,58
